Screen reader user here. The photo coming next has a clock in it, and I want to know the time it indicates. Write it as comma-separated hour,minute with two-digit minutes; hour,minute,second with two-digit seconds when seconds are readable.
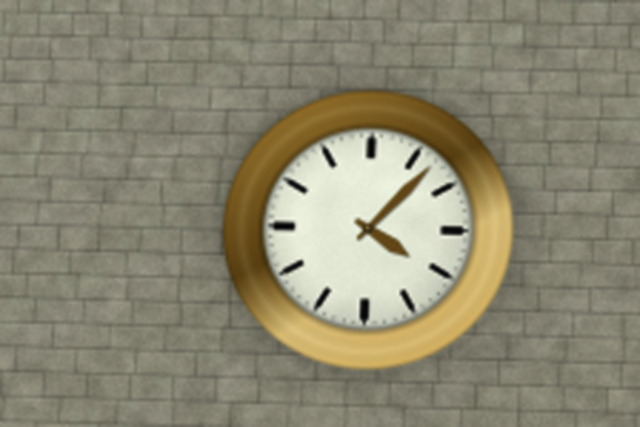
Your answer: 4,07
